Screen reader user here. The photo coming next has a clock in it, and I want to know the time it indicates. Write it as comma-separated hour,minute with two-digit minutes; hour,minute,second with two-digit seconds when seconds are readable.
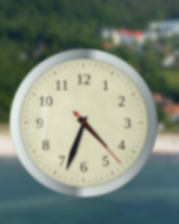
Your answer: 4,33,23
